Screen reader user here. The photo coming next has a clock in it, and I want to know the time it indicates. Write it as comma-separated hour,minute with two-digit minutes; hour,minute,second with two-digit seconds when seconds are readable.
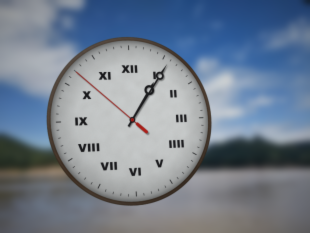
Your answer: 1,05,52
